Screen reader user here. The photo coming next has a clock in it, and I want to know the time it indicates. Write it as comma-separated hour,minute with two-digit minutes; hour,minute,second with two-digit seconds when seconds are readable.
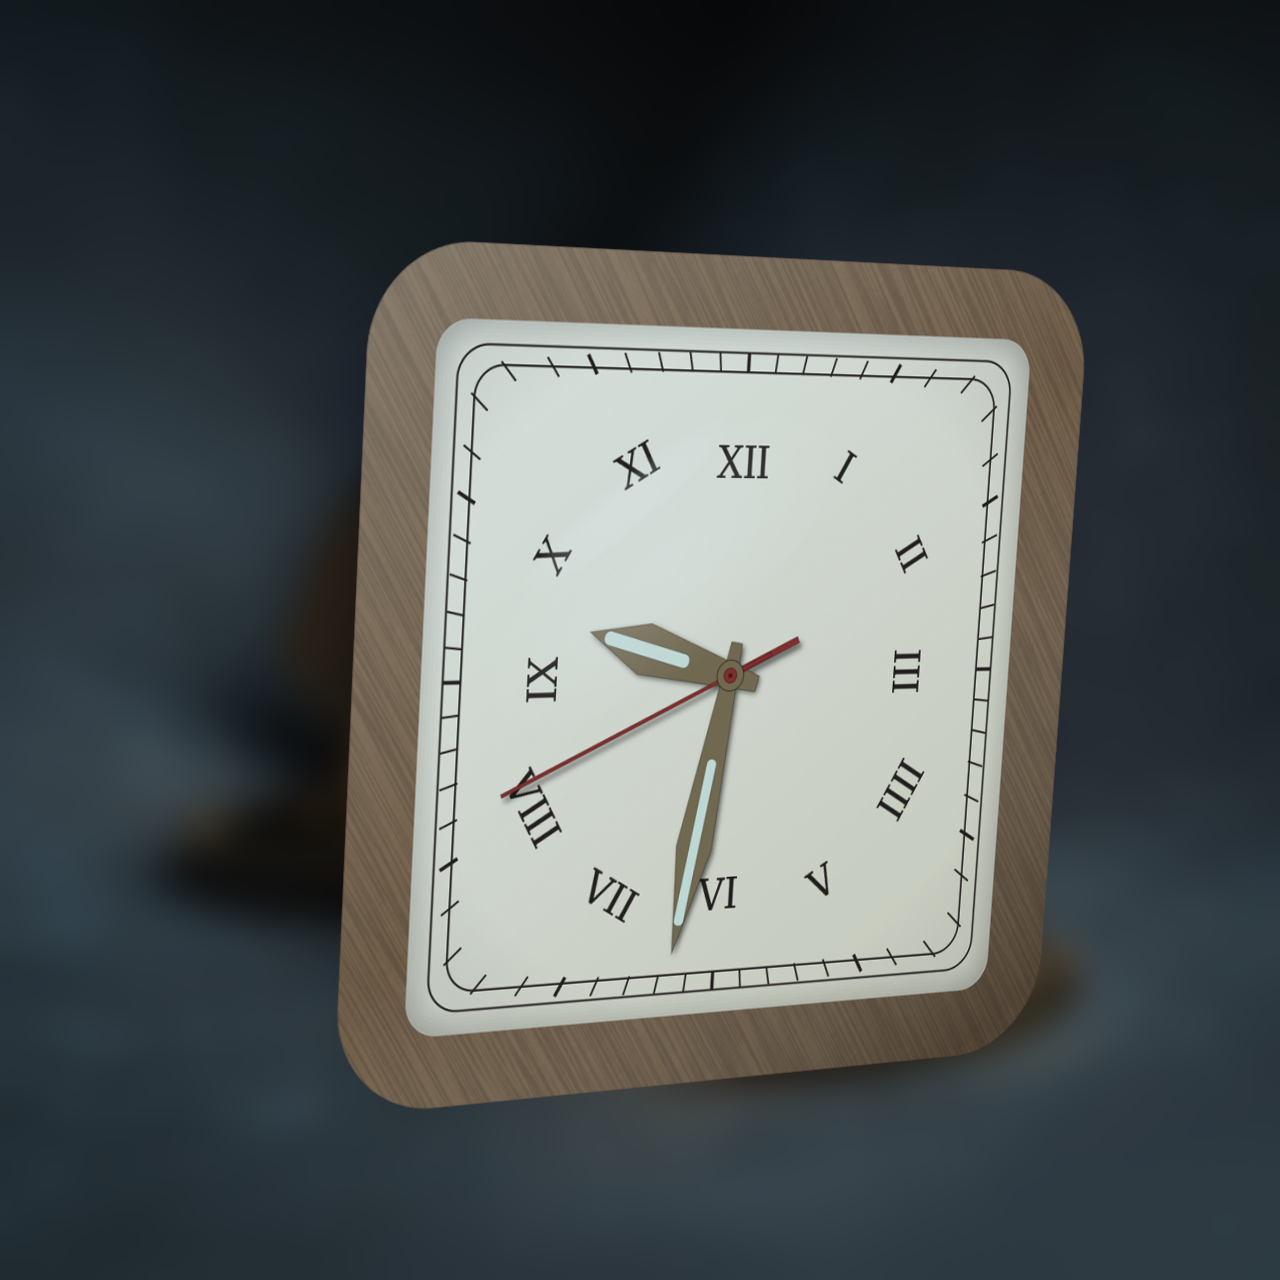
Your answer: 9,31,41
